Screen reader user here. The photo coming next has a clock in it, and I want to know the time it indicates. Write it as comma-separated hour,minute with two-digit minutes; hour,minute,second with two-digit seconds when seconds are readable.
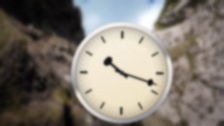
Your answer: 10,18
